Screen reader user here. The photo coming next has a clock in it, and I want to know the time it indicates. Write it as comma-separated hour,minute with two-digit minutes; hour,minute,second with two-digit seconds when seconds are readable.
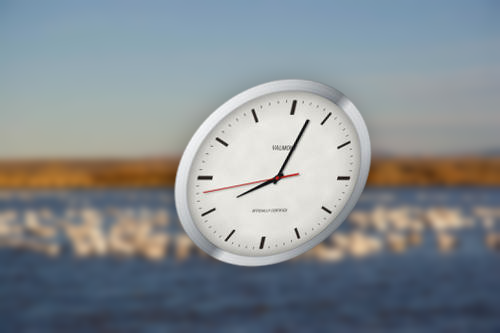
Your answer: 8,02,43
